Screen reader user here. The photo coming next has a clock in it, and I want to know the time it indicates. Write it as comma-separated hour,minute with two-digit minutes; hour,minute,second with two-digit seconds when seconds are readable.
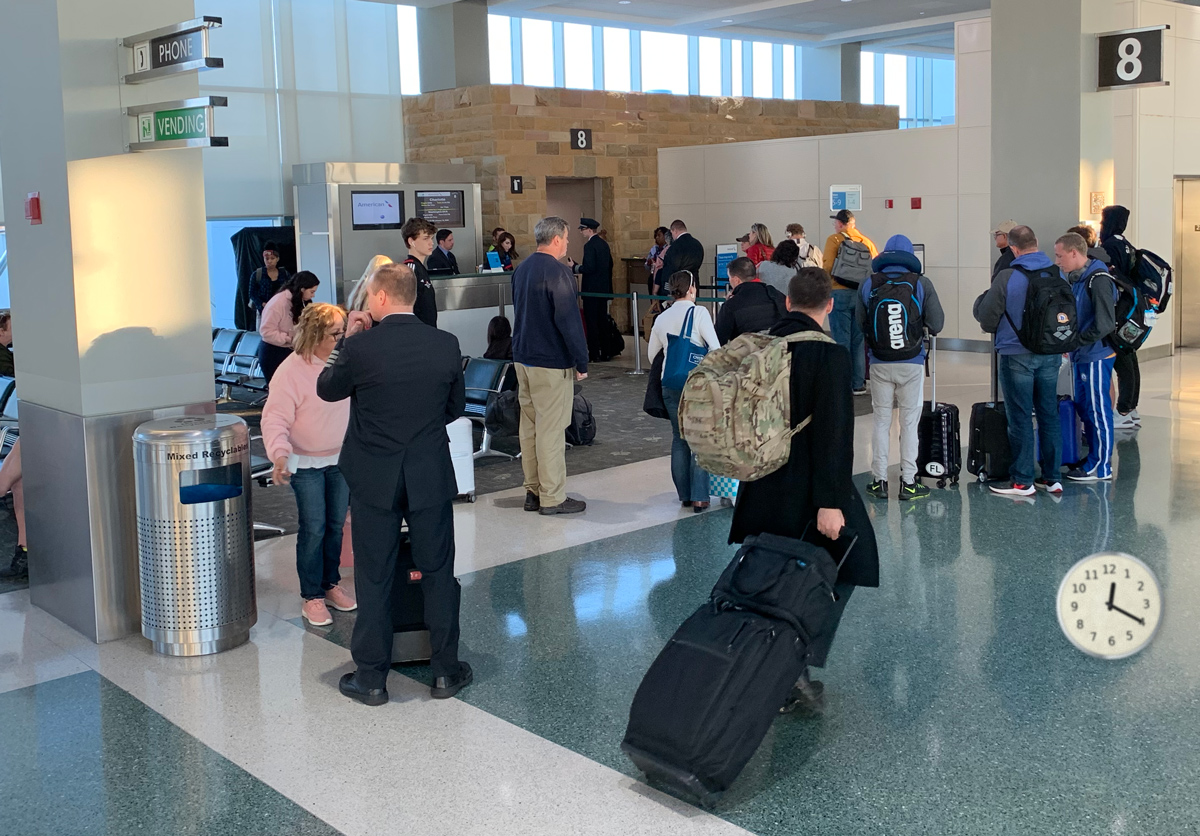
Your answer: 12,20
